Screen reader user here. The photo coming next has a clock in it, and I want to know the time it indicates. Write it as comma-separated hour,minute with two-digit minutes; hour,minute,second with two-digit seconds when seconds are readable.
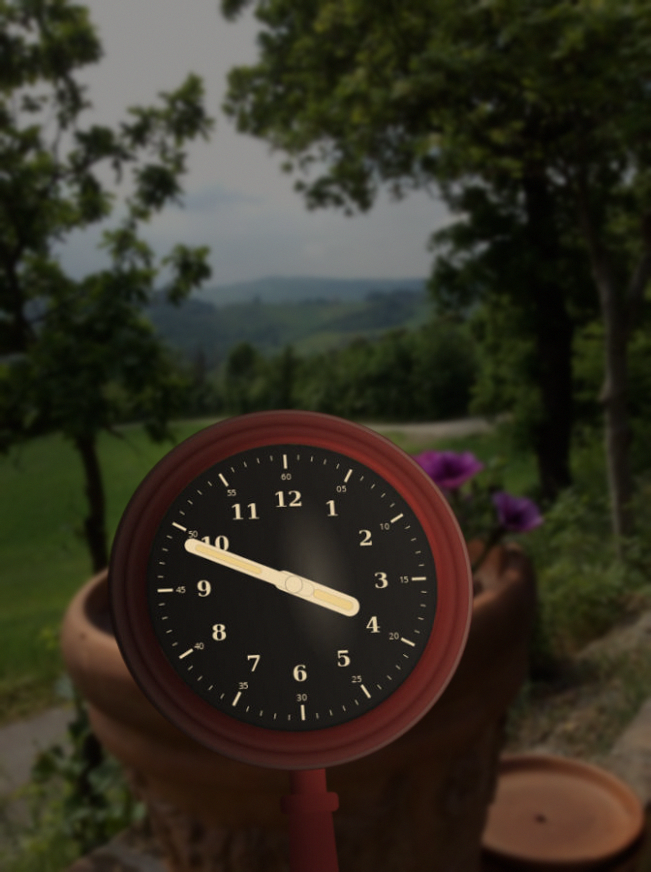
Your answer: 3,49
